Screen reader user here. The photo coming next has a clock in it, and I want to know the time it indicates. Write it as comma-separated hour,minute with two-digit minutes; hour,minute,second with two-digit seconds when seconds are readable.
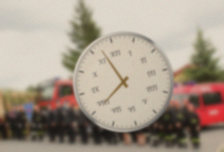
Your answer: 7,57
